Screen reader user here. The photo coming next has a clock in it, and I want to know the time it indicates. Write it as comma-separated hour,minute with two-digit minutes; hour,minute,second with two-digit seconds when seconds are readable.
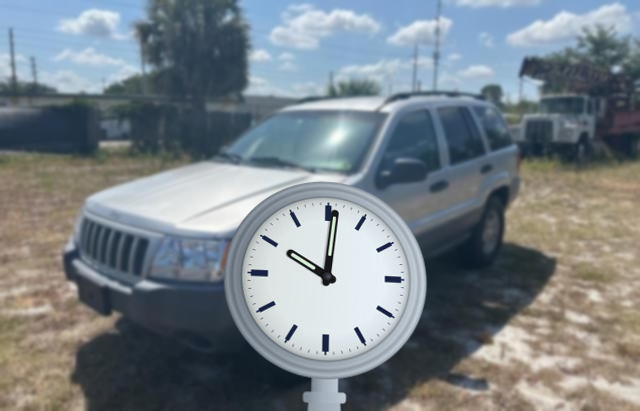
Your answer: 10,01
